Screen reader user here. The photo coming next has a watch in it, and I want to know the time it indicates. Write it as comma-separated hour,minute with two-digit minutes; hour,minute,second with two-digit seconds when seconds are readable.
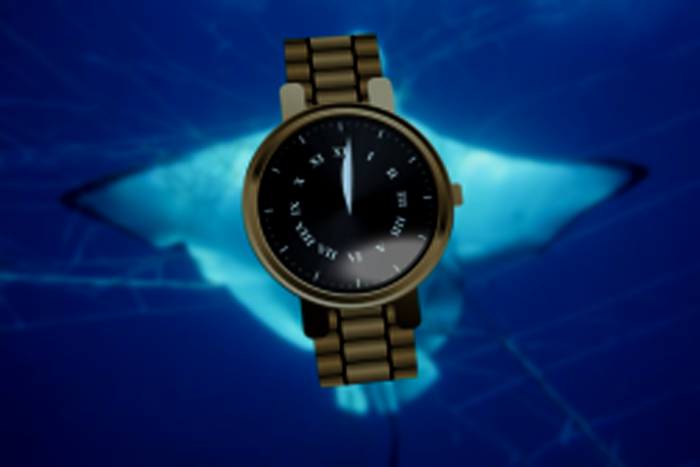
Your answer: 12,01
